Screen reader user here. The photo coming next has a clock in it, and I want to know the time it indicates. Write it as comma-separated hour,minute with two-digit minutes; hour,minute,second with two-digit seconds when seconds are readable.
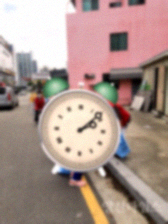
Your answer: 2,08
